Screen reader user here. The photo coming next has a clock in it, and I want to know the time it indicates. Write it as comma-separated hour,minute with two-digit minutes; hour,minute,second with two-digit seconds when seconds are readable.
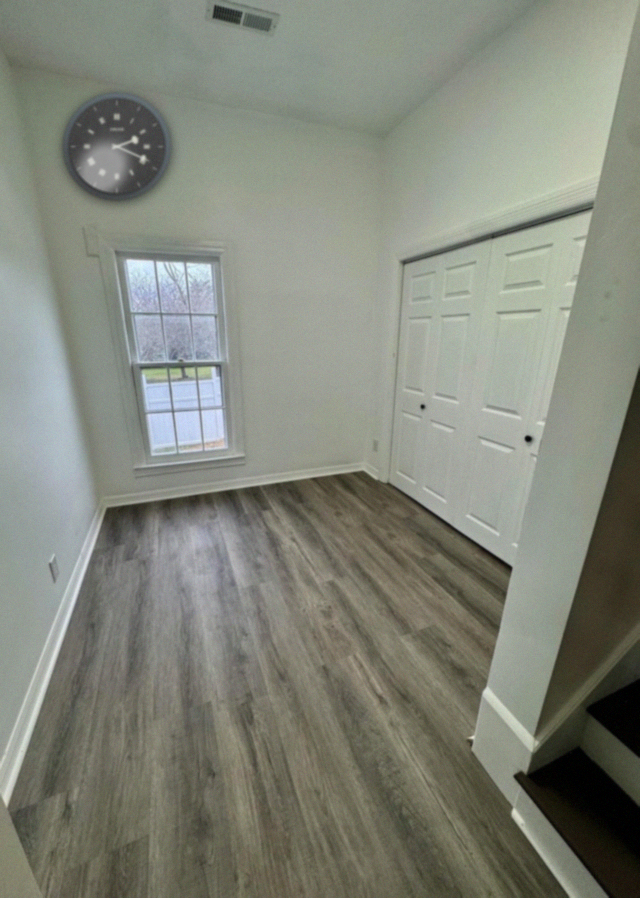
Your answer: 2,19
